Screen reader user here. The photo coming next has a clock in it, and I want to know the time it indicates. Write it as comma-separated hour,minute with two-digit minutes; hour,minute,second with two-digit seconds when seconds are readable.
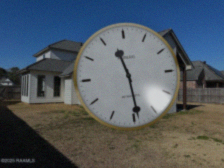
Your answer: 11,29
